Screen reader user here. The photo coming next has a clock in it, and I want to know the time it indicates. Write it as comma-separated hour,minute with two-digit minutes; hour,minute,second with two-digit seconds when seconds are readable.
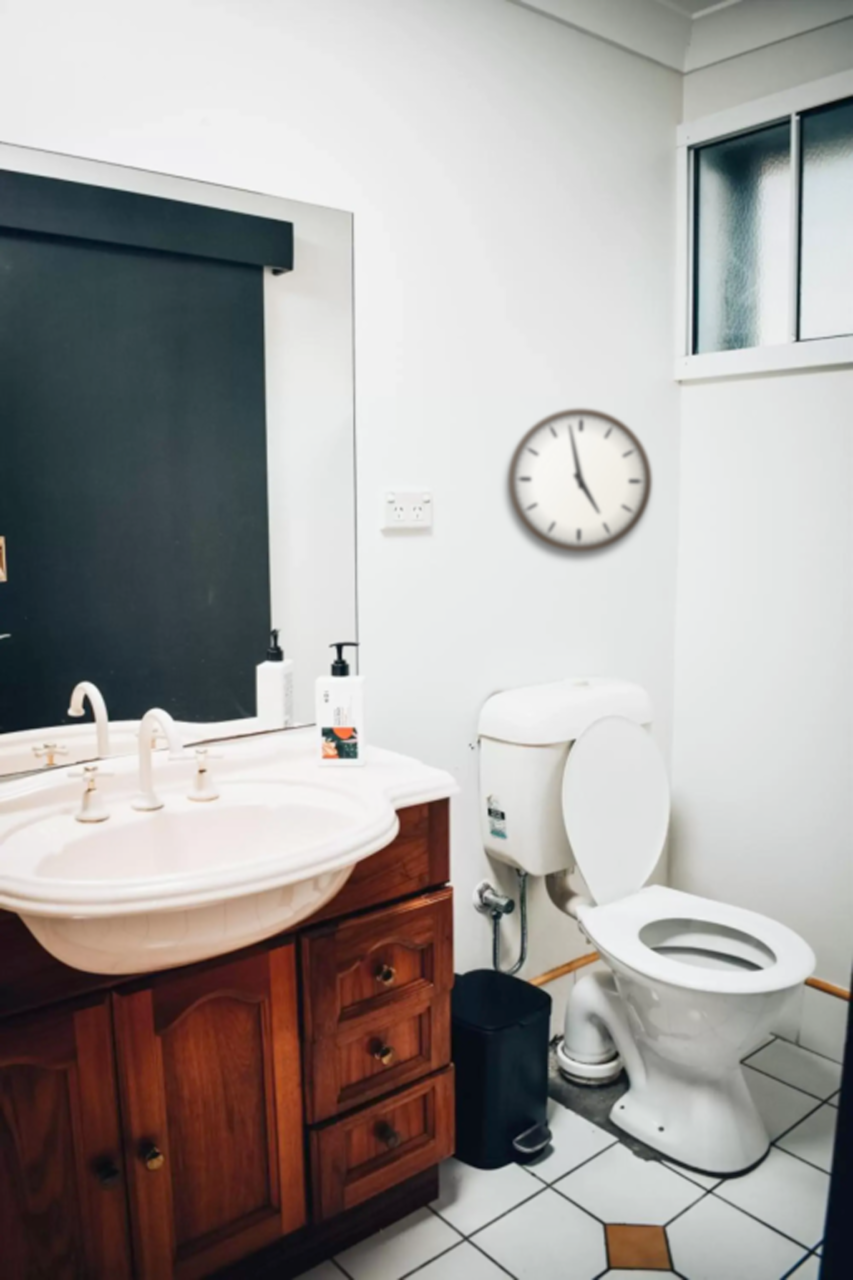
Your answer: 4,58
